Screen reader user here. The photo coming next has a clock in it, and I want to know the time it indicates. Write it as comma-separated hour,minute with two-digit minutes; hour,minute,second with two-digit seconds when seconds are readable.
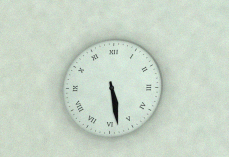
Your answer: 5,28
